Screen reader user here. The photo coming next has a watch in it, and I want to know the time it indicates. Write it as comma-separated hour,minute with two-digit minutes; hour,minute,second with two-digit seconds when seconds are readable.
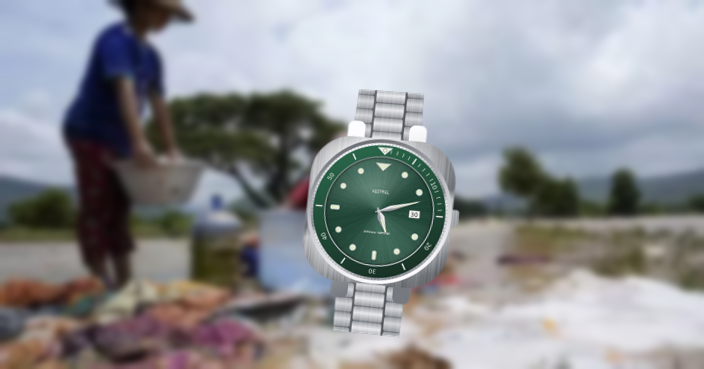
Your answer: 5,12
